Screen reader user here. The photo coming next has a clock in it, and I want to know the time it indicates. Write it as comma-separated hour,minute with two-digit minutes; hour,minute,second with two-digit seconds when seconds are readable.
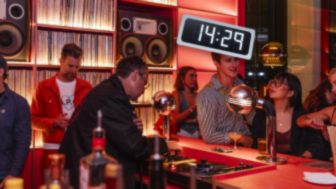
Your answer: 14,29
